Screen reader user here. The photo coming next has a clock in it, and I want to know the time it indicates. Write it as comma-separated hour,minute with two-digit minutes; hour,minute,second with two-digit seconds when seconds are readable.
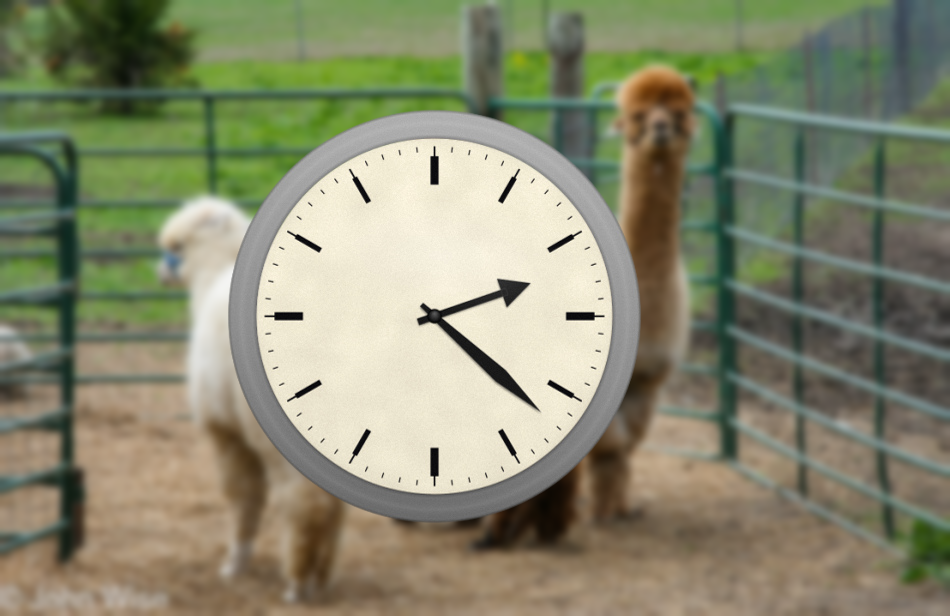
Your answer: 2,22
